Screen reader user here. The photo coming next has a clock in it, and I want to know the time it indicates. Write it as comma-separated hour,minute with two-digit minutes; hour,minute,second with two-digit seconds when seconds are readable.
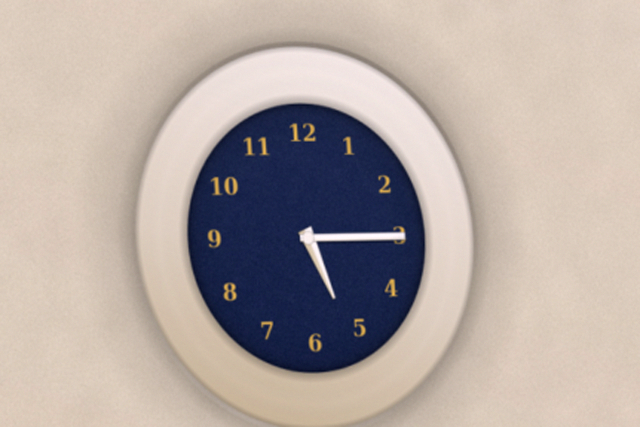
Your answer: 5,15
